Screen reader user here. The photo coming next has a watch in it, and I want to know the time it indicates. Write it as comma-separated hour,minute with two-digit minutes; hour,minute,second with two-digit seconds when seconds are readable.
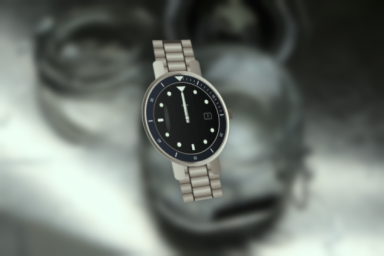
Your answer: 12,00
